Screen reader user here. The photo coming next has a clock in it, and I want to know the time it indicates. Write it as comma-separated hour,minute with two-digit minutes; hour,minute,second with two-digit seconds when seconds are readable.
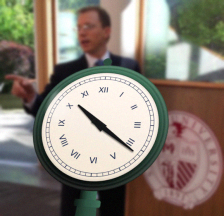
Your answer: 10,21
